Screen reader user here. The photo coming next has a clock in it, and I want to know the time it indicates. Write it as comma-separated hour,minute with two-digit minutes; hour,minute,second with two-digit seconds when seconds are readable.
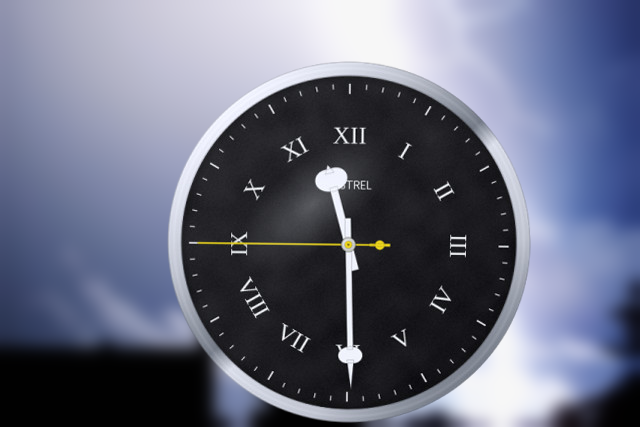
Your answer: 11,29,45
